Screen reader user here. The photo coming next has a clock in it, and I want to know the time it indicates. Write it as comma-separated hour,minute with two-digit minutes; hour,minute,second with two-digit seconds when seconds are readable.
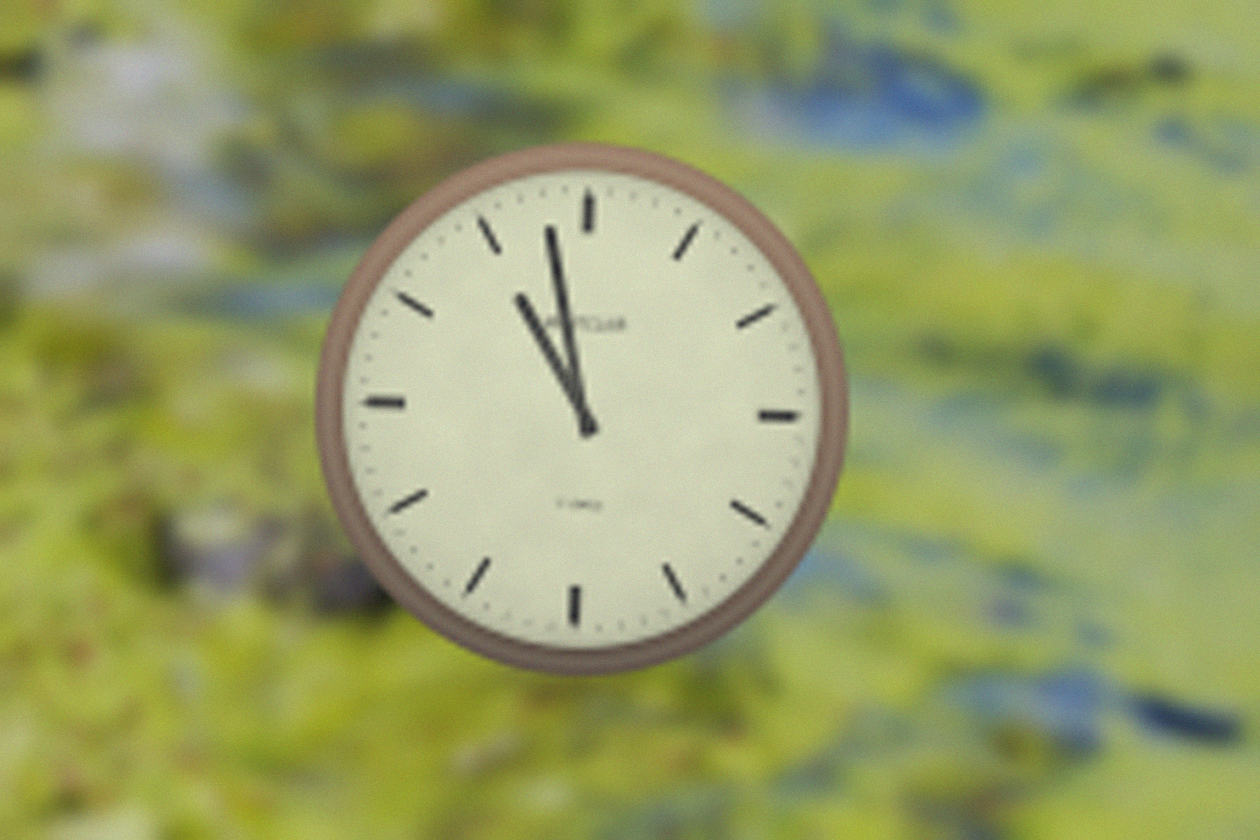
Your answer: 10,58
